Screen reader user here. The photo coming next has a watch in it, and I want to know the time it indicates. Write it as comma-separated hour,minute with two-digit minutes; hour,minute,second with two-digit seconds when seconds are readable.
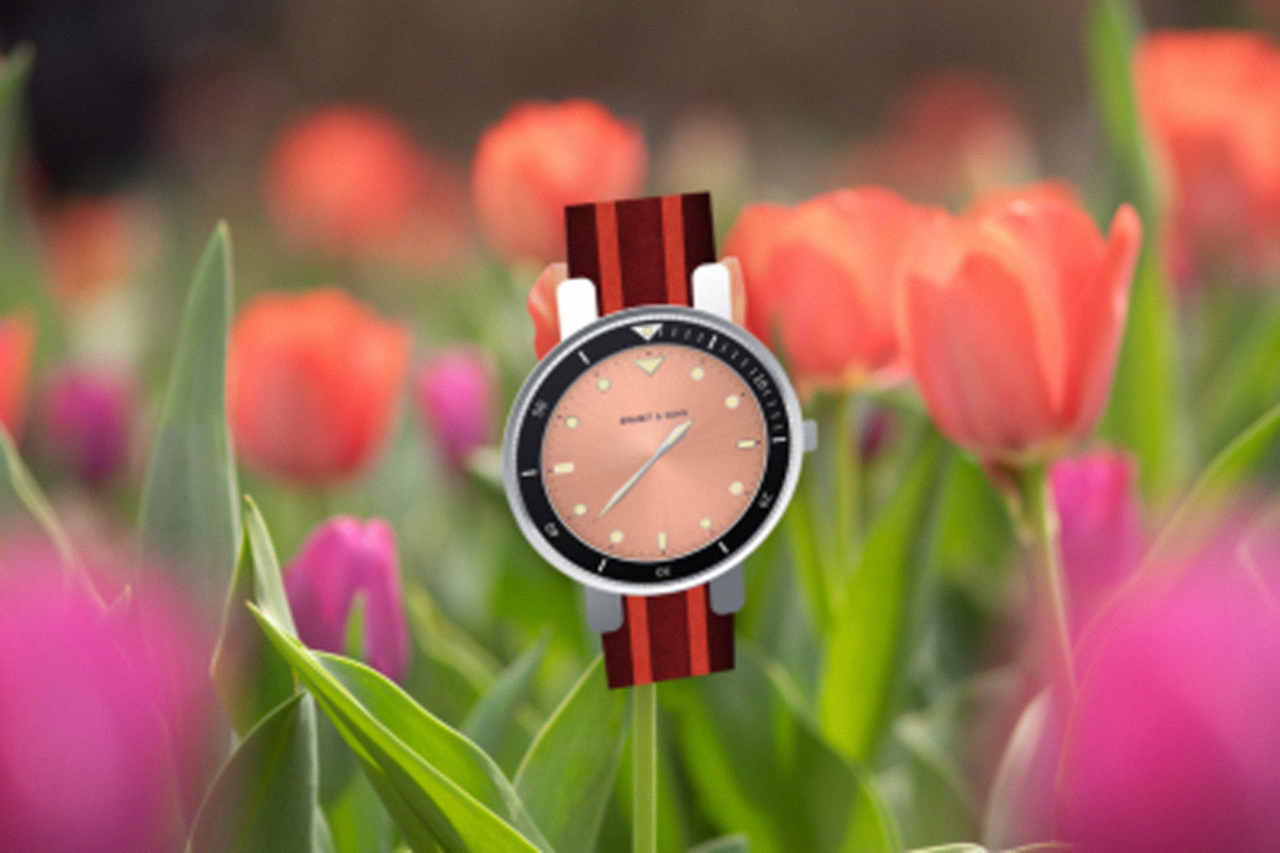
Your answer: 1,38
